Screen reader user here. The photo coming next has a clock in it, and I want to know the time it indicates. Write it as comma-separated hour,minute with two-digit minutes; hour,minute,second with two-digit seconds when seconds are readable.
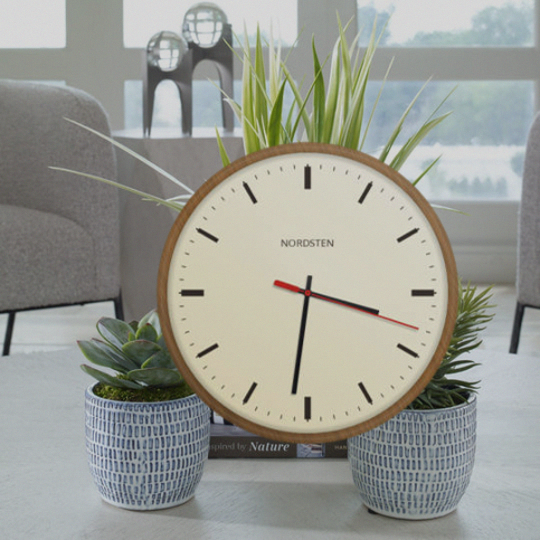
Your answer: 3,31,18
